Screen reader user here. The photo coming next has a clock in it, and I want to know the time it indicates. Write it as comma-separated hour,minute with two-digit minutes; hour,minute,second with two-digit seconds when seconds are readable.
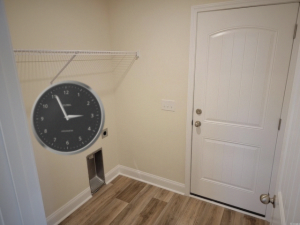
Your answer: 2,56
